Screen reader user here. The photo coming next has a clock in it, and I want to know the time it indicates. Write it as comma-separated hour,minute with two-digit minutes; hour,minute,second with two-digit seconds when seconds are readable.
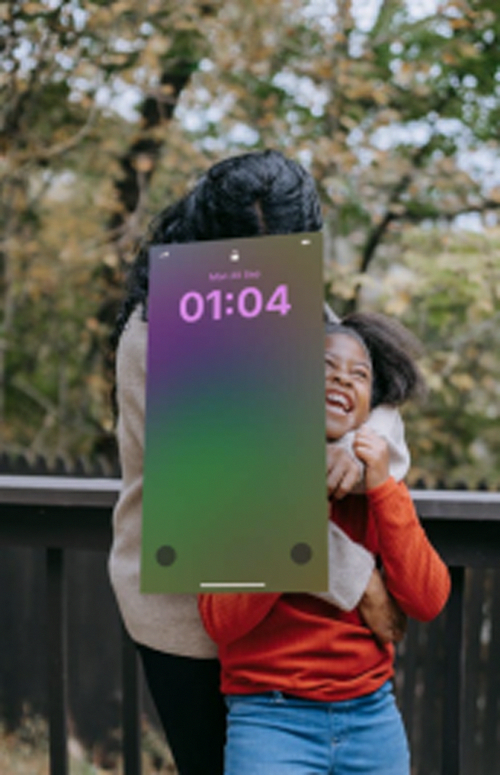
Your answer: 1,04
